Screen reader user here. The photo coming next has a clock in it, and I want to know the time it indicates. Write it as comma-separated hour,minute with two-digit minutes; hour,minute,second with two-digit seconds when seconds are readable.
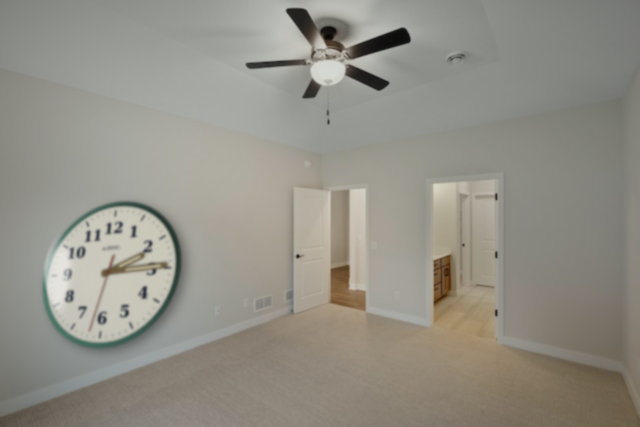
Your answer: 2,14,32
